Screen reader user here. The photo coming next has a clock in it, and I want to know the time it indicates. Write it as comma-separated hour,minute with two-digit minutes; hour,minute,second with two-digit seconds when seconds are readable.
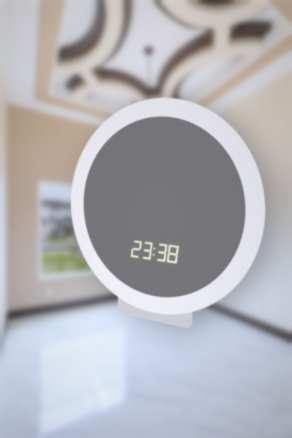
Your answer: 23,38
